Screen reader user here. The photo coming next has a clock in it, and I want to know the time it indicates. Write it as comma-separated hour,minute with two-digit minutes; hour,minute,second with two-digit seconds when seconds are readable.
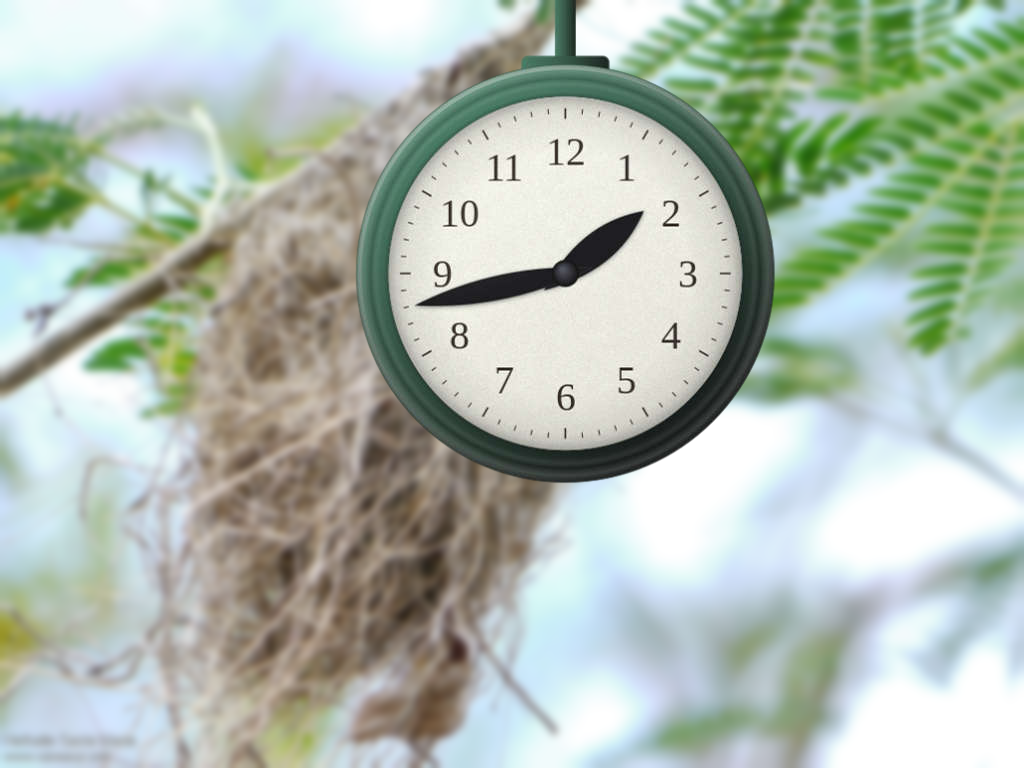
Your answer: 1,43
